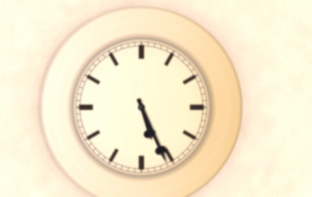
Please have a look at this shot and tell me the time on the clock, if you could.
5:26
